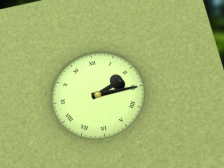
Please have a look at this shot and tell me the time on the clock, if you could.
2:15
